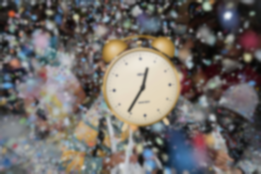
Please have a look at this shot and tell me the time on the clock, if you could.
12:36
